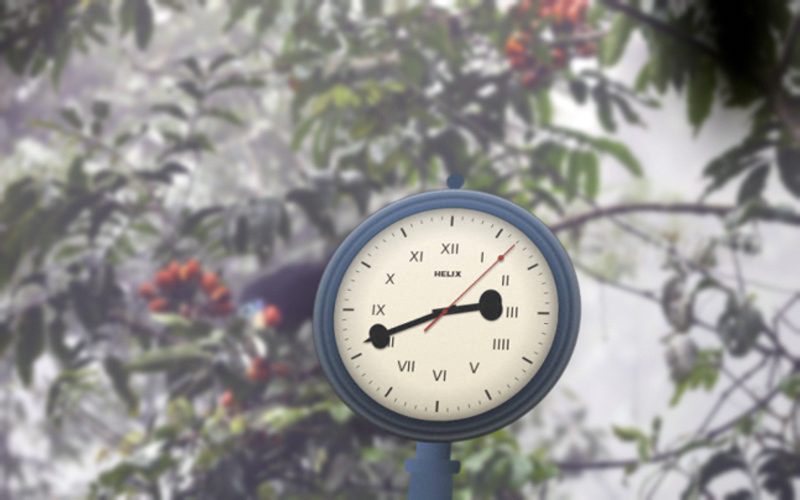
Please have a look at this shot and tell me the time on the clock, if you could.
2:41:07
